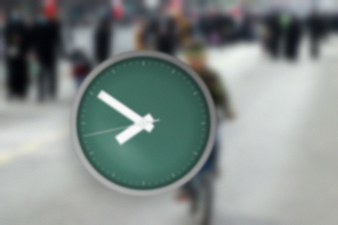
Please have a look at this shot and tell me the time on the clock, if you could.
7:50:43
